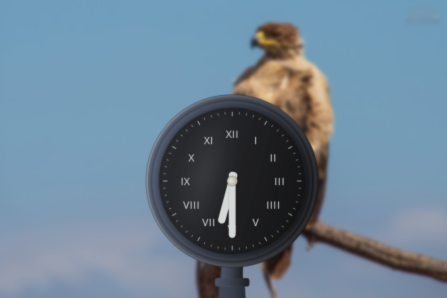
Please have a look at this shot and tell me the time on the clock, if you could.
6:30
